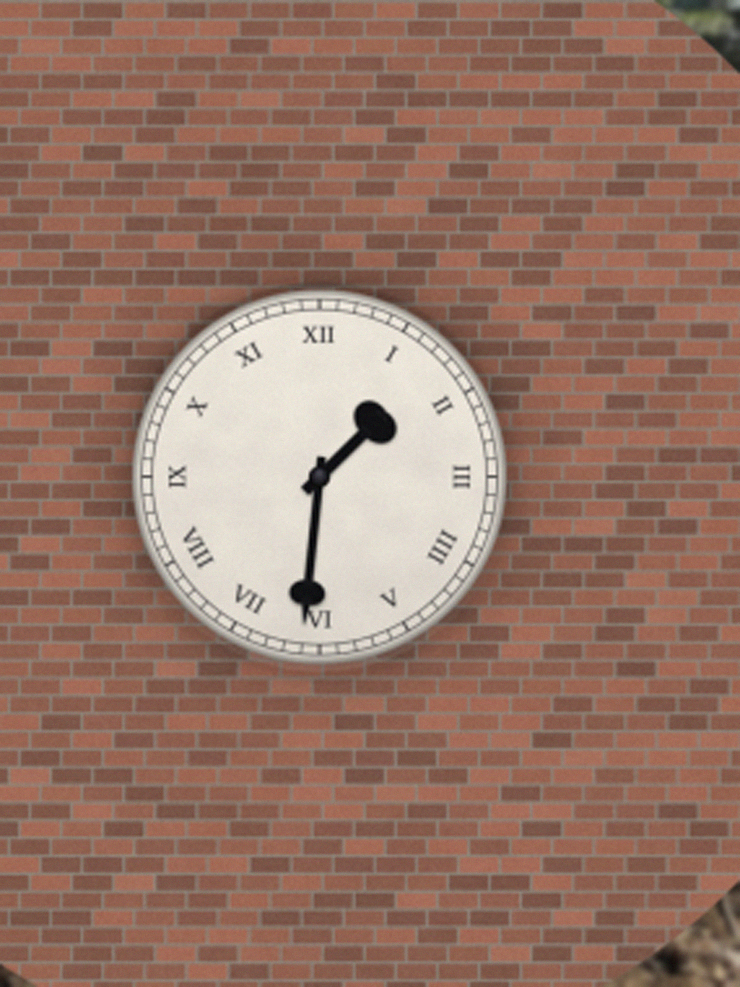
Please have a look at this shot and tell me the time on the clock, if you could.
1:31
